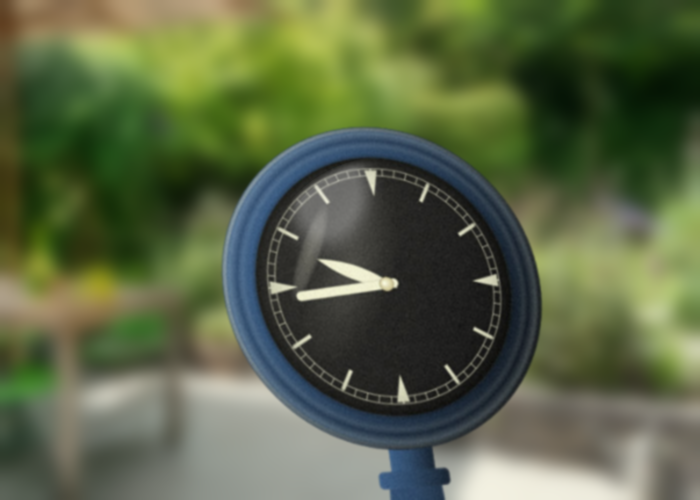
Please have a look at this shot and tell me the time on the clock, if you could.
9:44
